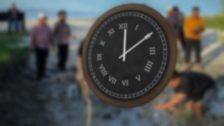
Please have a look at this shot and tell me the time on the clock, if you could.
12:10
